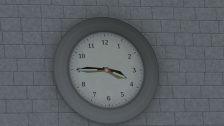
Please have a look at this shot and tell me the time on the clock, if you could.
3:45
